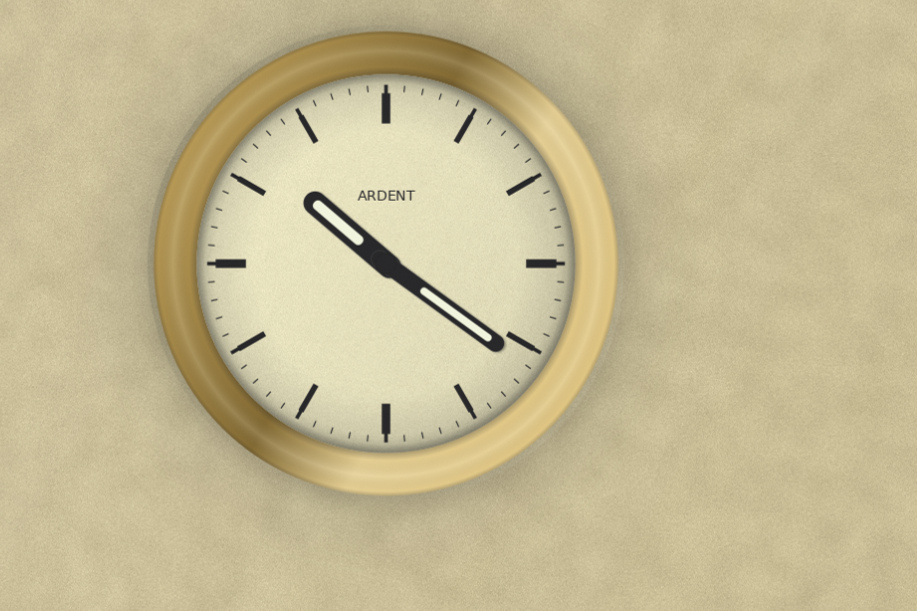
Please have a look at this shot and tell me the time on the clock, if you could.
10:21
